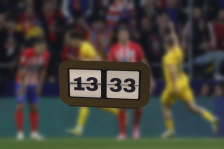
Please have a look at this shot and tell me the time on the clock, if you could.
13:33
